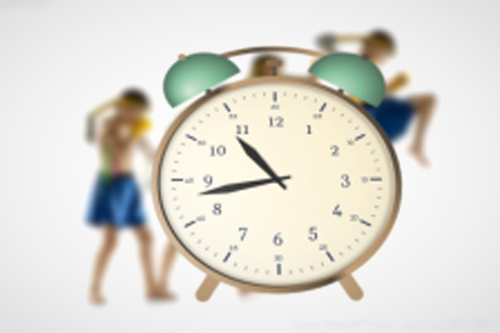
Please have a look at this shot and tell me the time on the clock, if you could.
10:43
